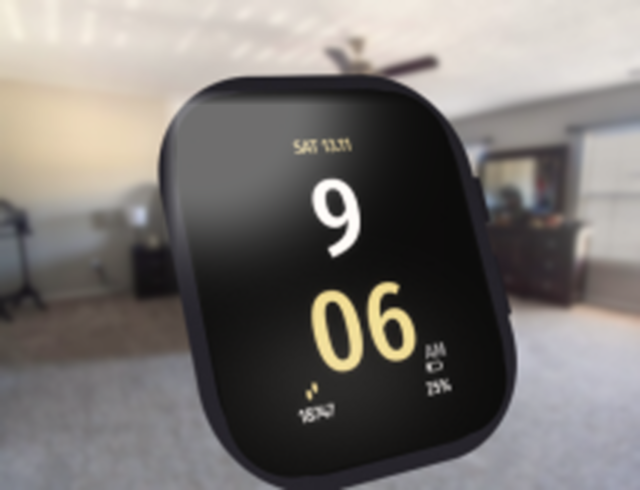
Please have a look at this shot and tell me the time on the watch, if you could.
9:06
